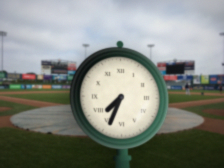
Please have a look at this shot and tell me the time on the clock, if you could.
7:34
